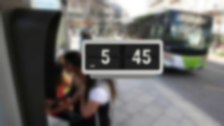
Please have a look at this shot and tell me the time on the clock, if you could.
5:45
